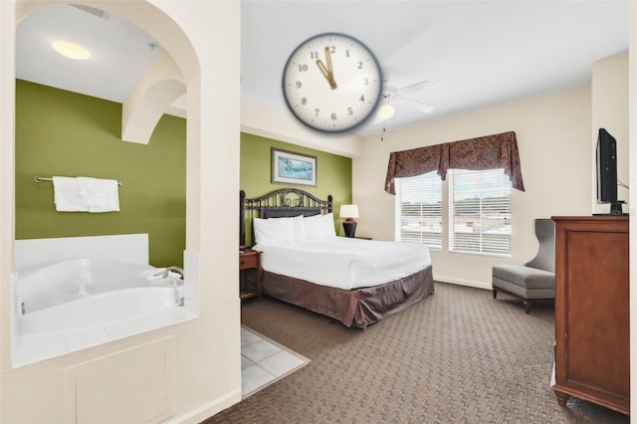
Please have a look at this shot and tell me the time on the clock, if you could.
10:59
